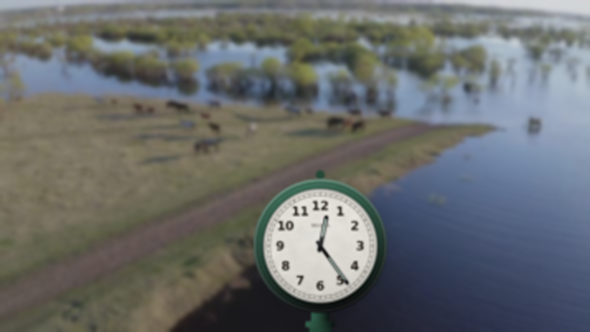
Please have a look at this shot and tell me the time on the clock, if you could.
12:24
